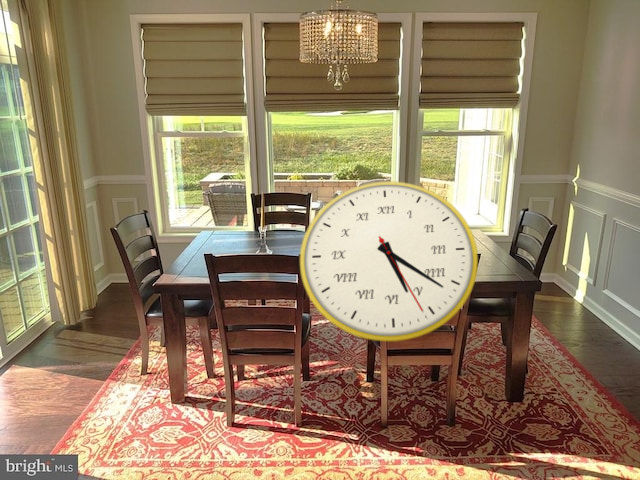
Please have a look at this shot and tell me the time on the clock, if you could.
5:21:26
